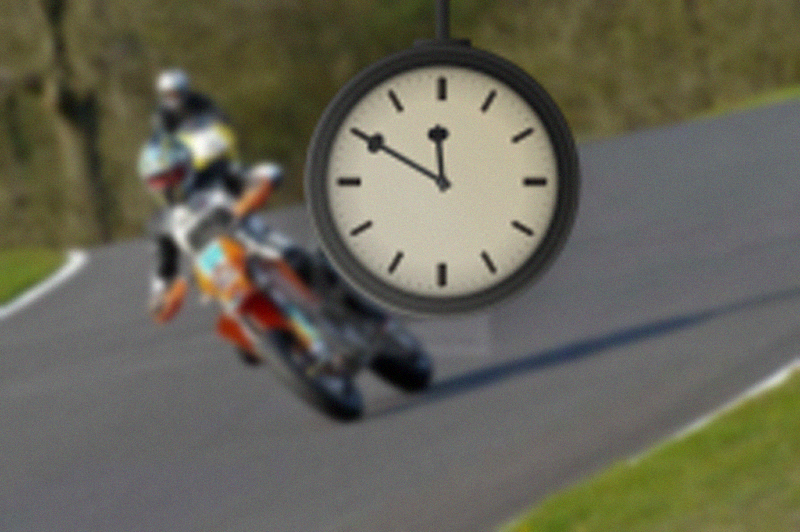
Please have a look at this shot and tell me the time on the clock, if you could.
11:50
